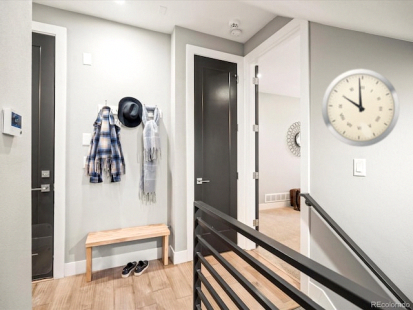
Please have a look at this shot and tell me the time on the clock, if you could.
9:59
